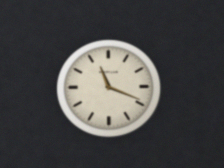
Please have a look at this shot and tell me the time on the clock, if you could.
11:19
